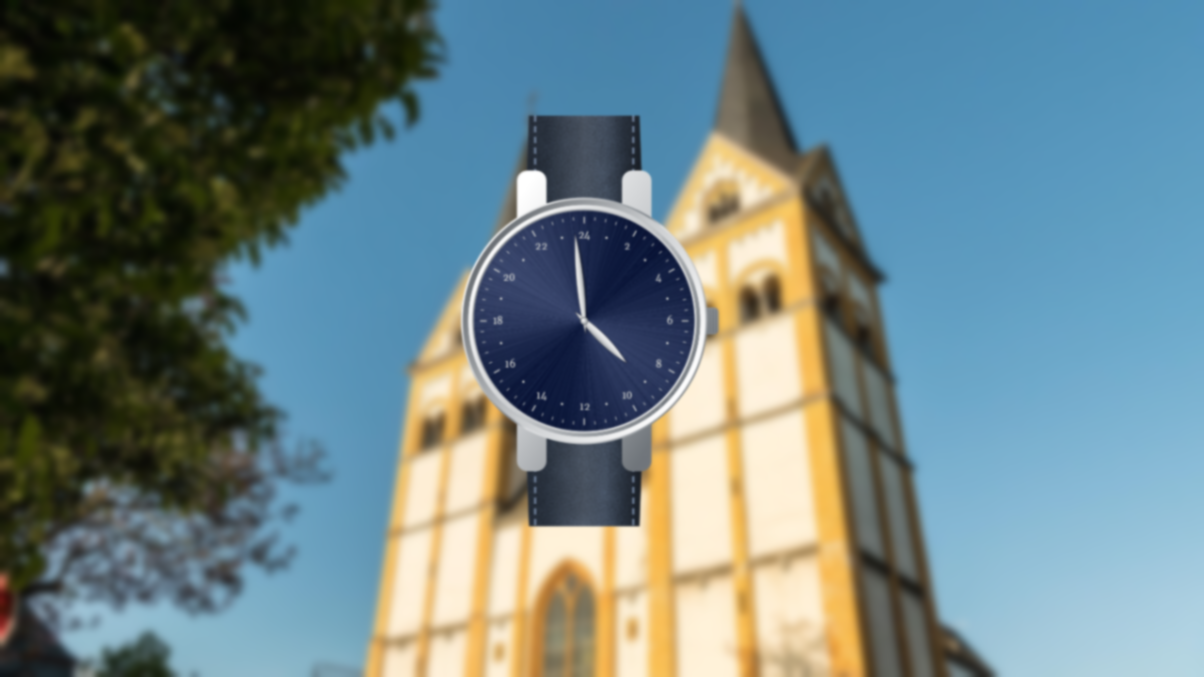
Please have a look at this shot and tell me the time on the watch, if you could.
8:59
